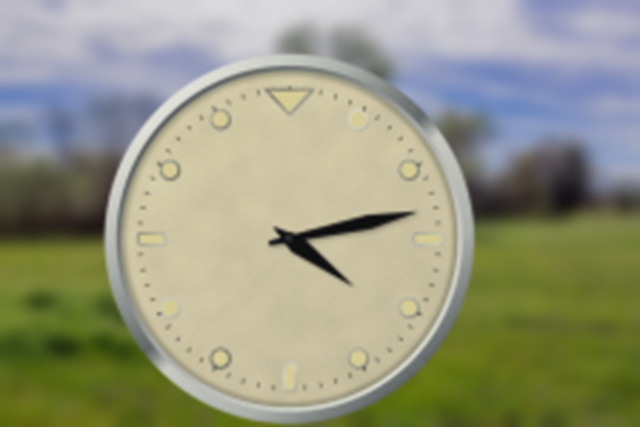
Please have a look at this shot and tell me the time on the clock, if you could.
4:13
